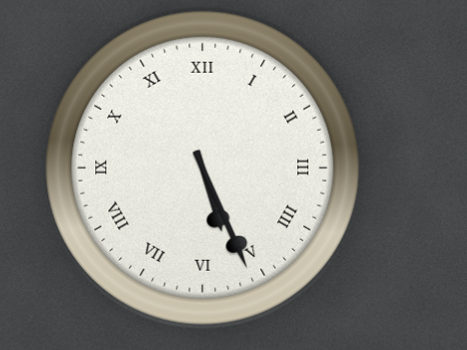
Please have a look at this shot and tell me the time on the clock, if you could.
5:26
